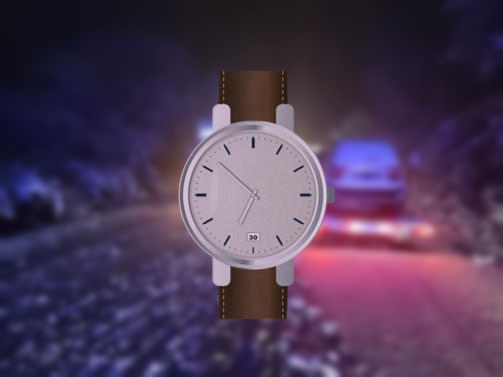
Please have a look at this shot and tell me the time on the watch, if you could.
6:52
